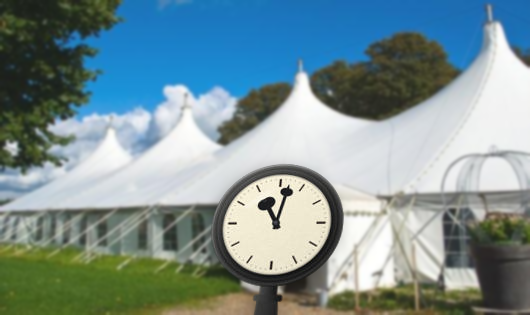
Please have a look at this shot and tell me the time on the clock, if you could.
11:02
